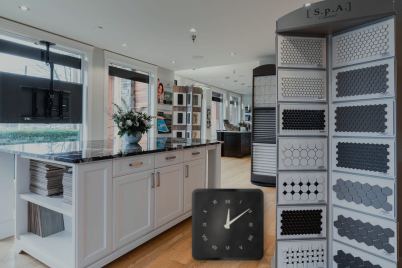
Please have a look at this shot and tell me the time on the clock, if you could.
12:09
